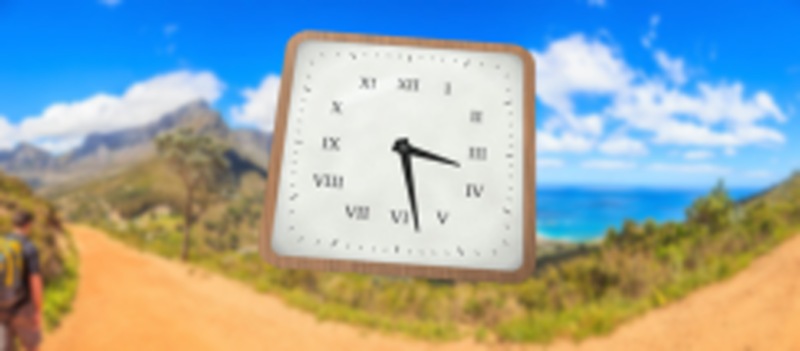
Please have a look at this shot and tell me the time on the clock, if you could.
3:28
